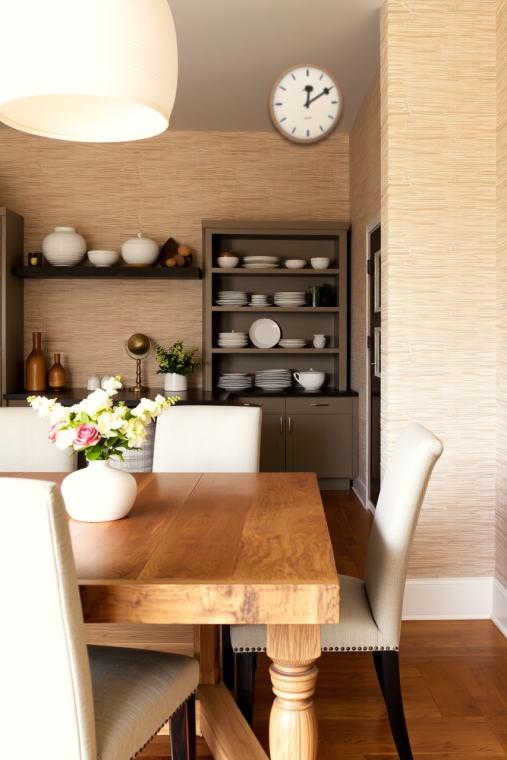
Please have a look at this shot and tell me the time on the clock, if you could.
12:10
